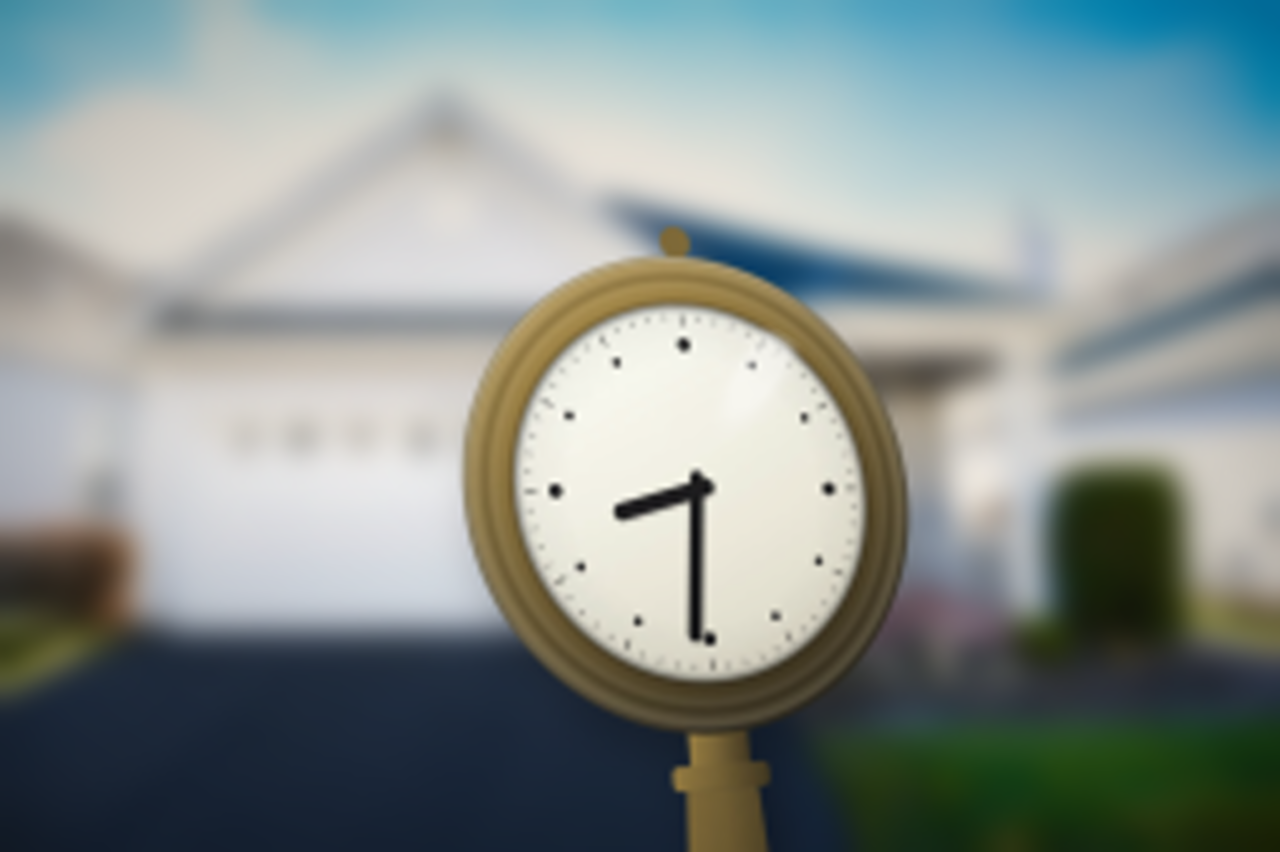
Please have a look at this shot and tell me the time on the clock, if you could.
8:31
